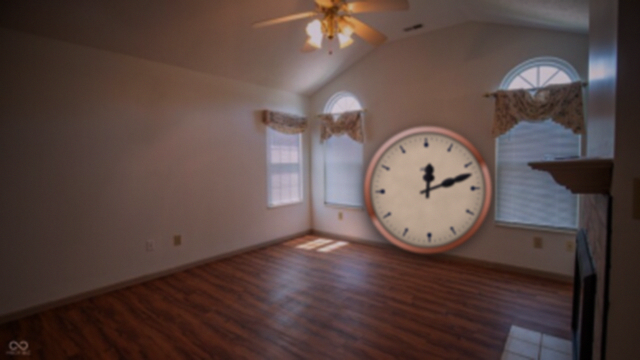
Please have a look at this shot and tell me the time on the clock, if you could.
12:12
